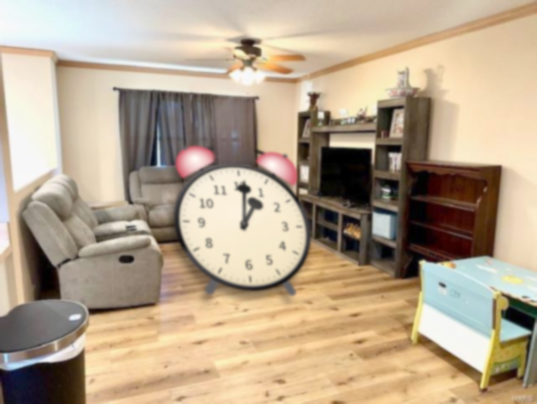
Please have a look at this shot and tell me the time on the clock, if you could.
1:01
